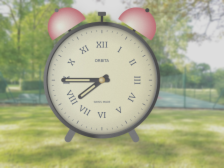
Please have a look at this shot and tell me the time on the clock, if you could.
7:45
